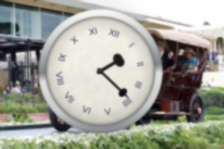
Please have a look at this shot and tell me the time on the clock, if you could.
1:19
